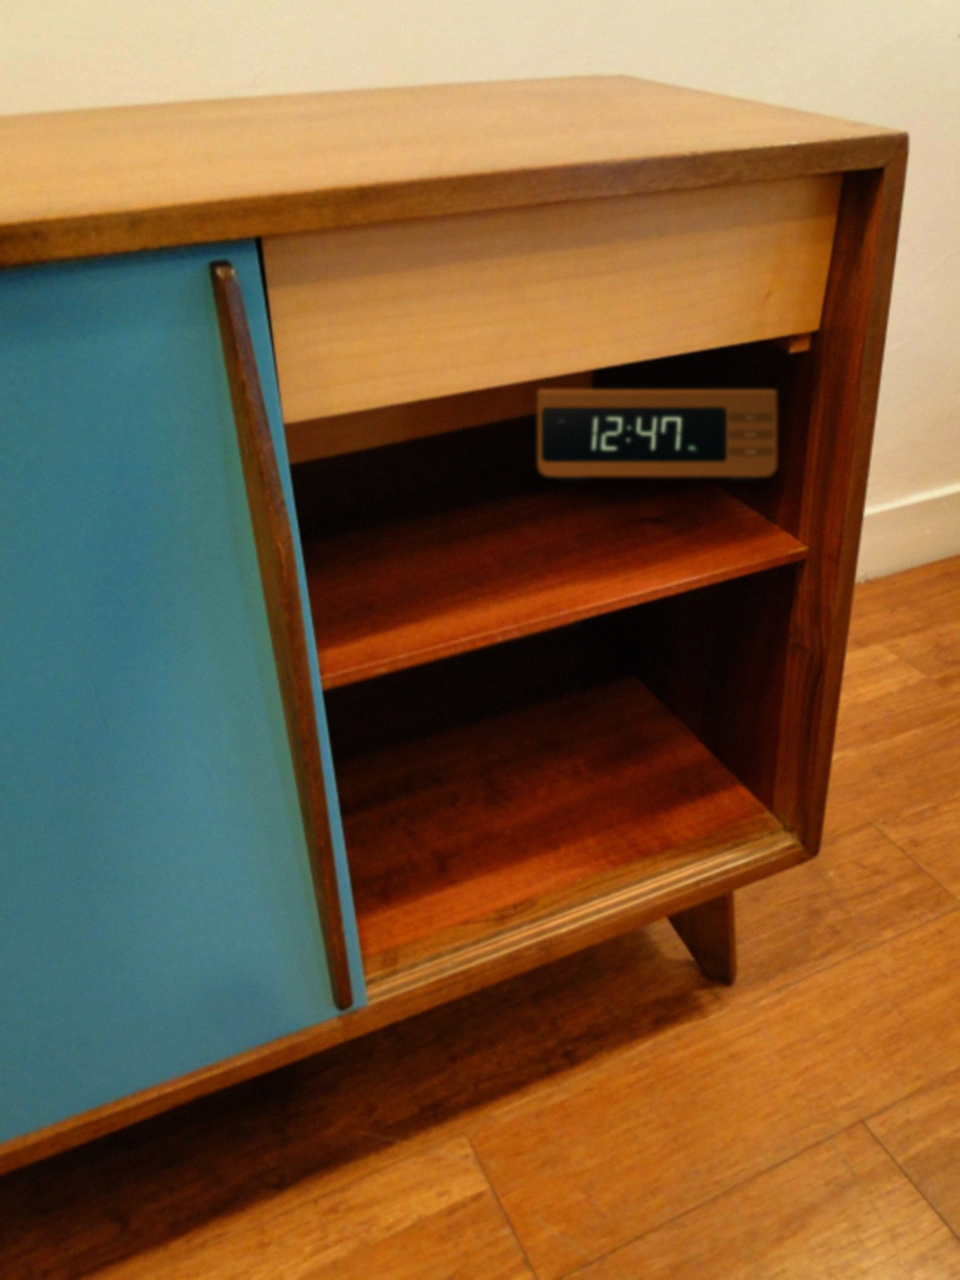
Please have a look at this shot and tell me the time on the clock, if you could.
12:47
